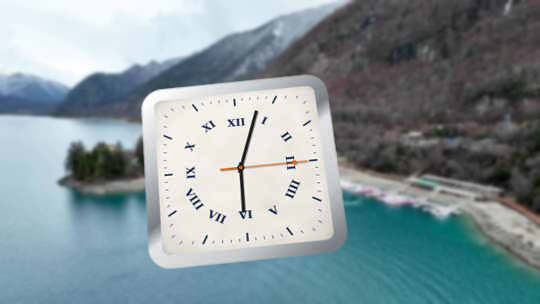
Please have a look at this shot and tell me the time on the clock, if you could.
6:03:15
